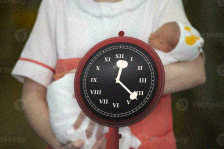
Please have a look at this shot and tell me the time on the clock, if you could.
12:22
